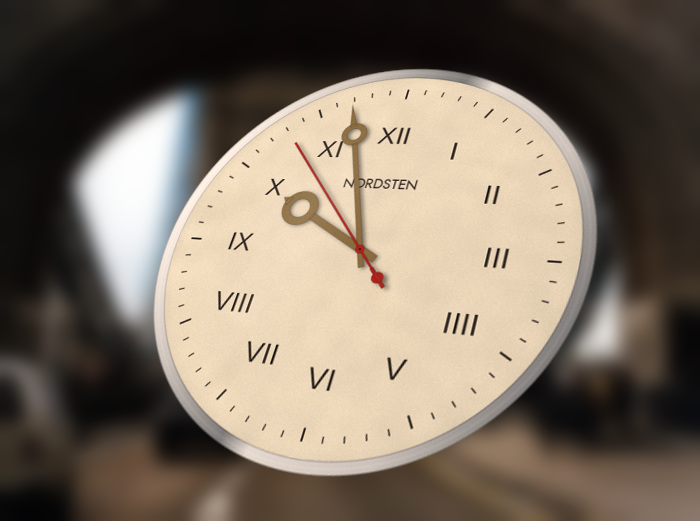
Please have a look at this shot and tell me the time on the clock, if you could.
9:56:53
